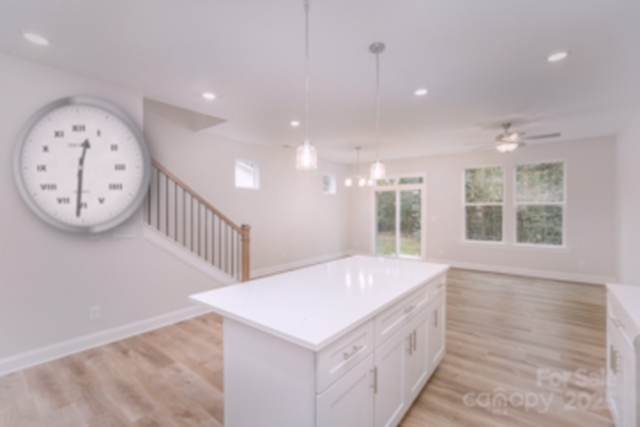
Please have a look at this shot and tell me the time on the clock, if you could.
12:31
